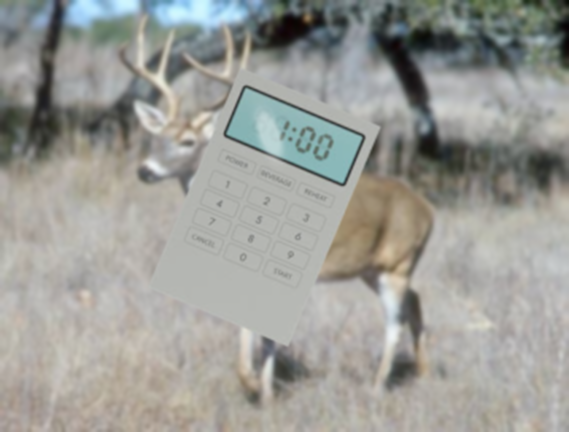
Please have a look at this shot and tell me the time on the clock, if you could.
1:00
